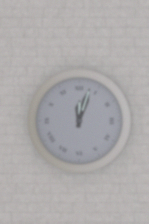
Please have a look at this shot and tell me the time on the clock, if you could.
12:03
